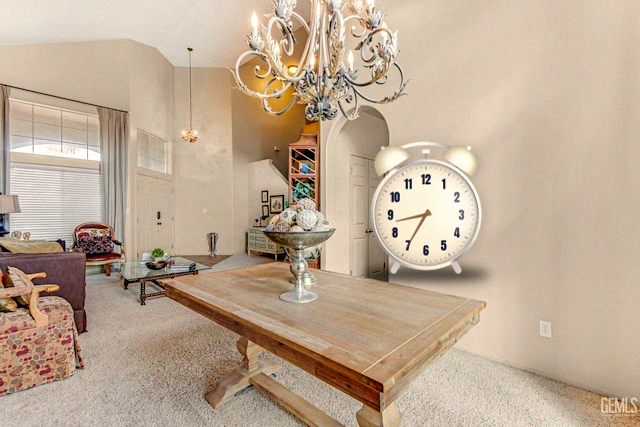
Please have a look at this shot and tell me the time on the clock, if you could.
8:35
